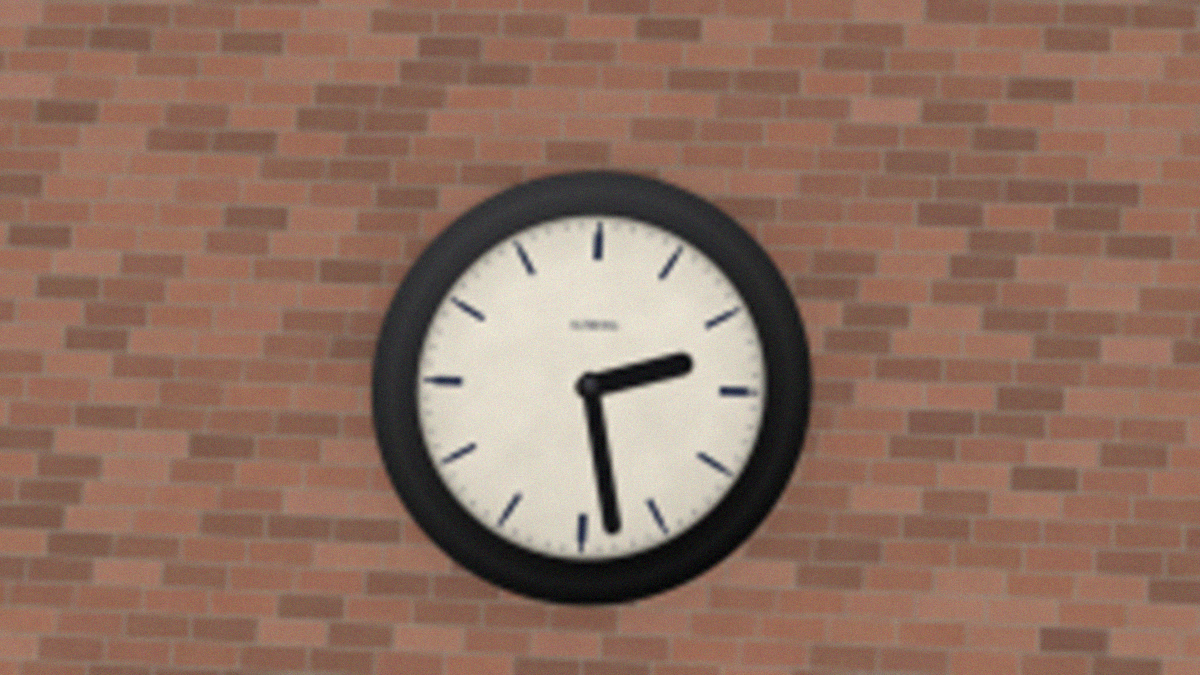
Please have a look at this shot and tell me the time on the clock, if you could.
2:28
